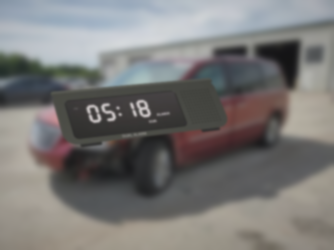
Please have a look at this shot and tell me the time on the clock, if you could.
5:18
